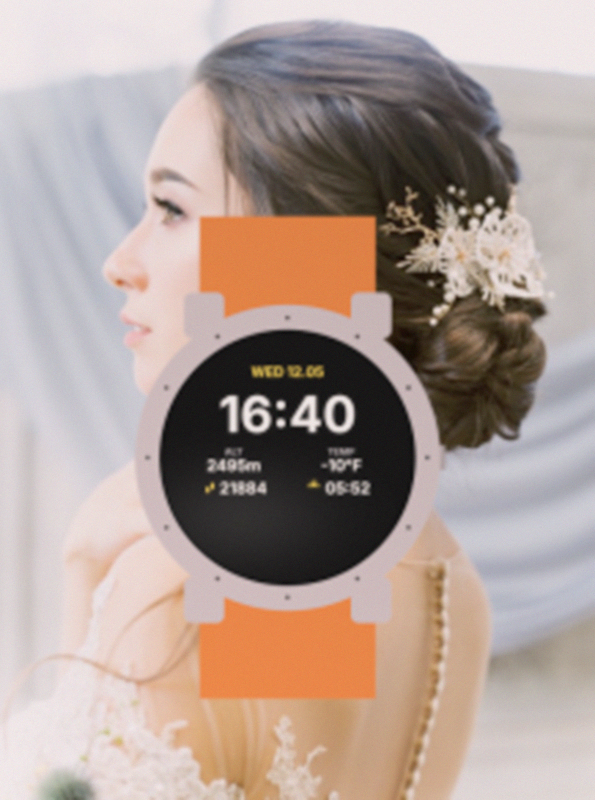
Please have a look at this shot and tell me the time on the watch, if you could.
16:40
